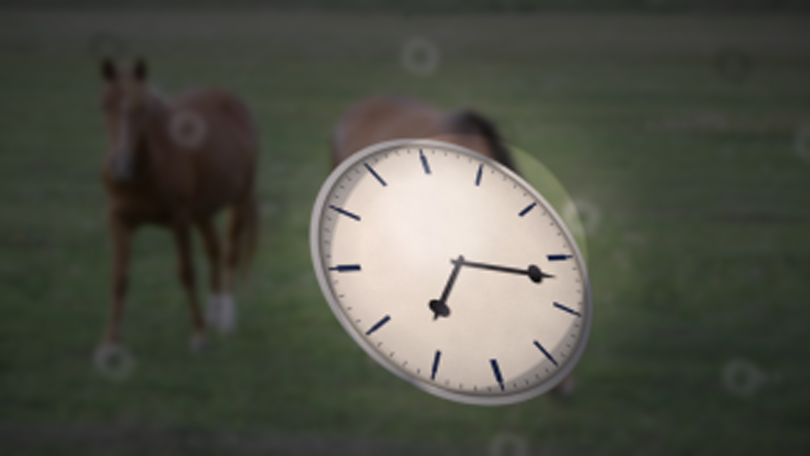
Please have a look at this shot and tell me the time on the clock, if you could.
7:17
